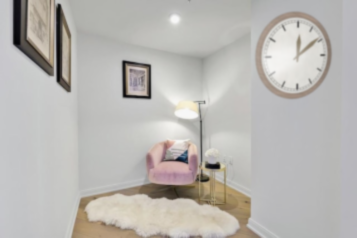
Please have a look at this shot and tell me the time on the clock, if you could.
12:09
